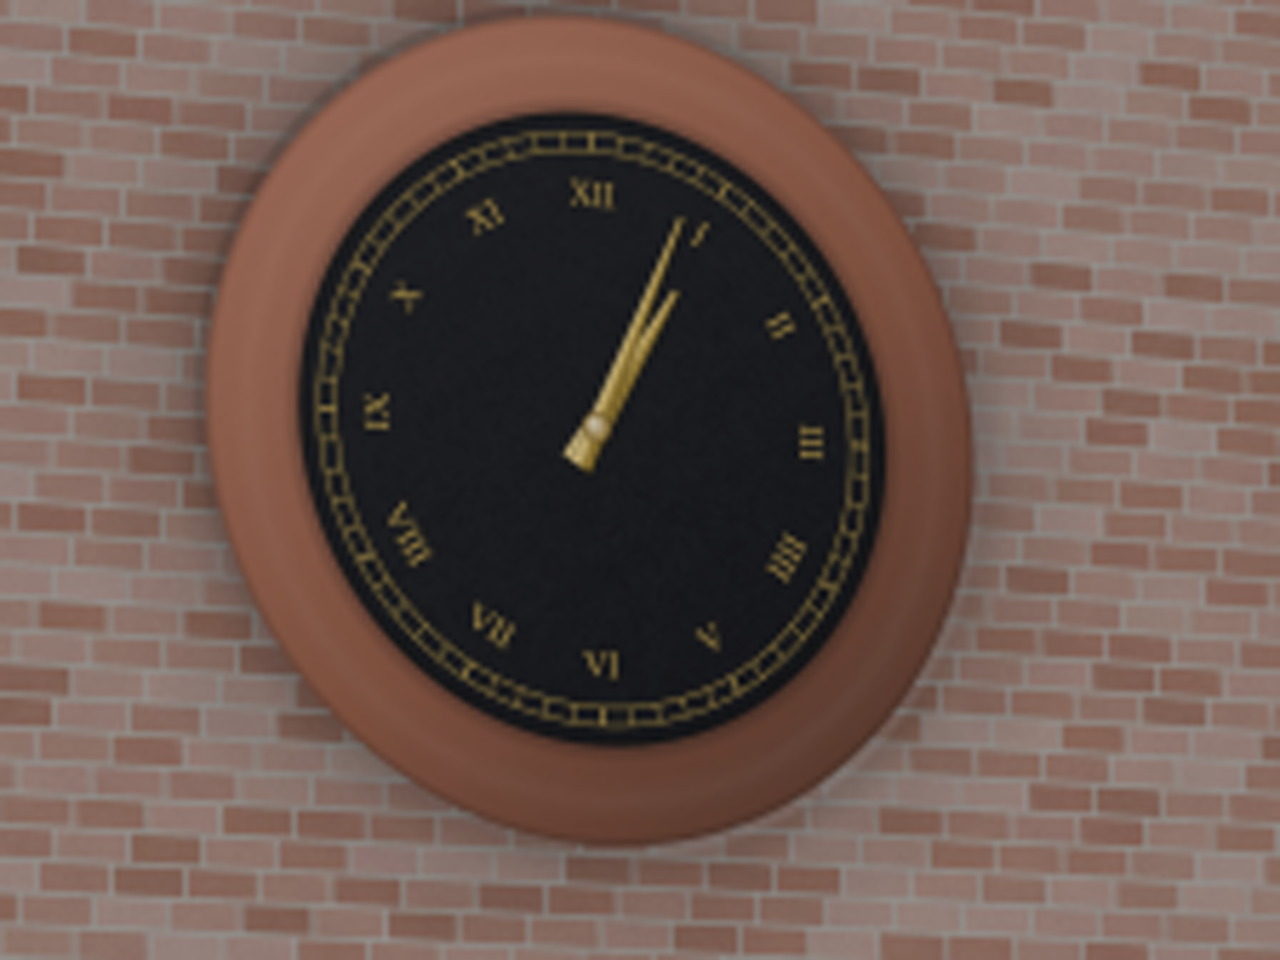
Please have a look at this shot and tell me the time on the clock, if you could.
1:04
